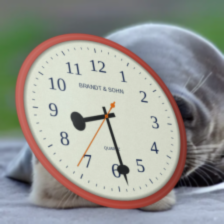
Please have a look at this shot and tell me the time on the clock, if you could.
8:28:36
